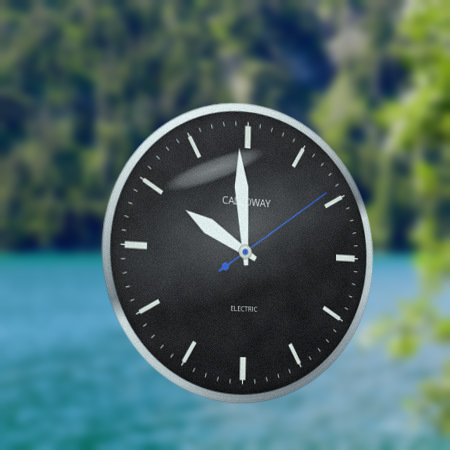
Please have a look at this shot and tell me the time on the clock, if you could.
9:59:09
